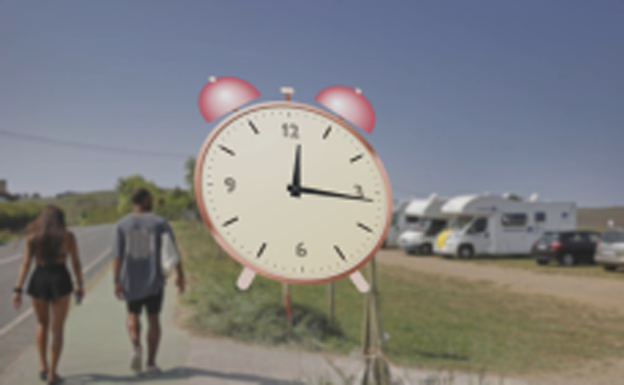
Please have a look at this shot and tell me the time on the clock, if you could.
12:16
